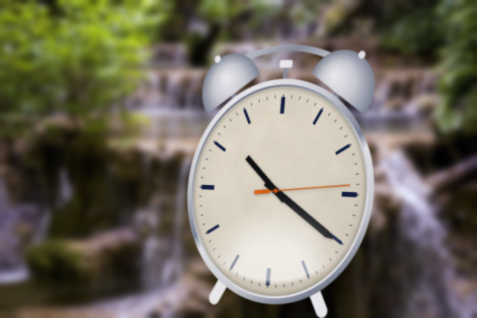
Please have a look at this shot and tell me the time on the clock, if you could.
10:20:14
